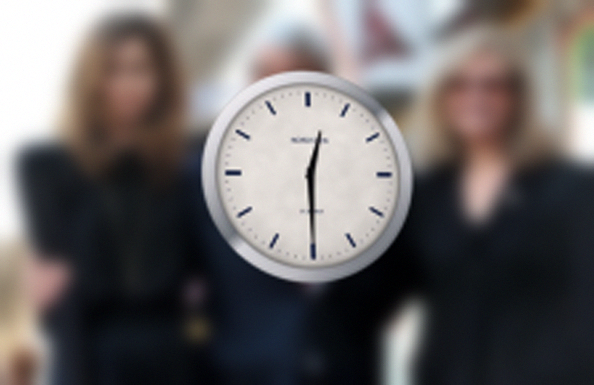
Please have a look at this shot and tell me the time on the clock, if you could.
12:30
